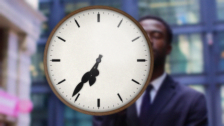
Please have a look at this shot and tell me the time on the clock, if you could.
6:36
